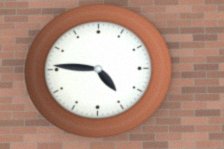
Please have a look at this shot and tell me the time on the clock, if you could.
4:46
